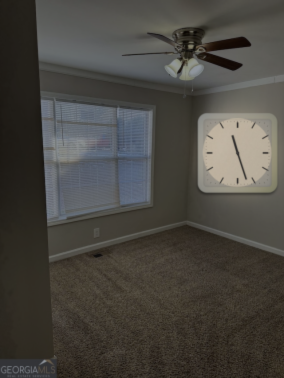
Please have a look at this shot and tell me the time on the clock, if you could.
11:27
